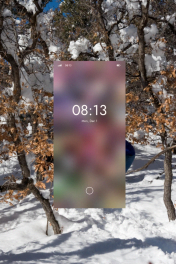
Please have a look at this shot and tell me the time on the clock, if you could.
8:13
